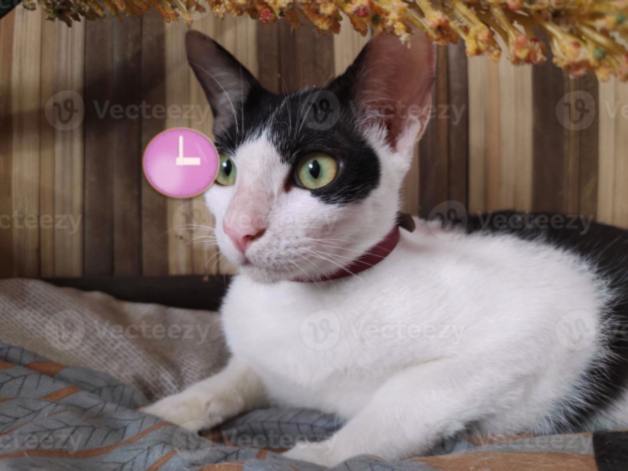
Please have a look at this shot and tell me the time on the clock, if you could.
3:00
